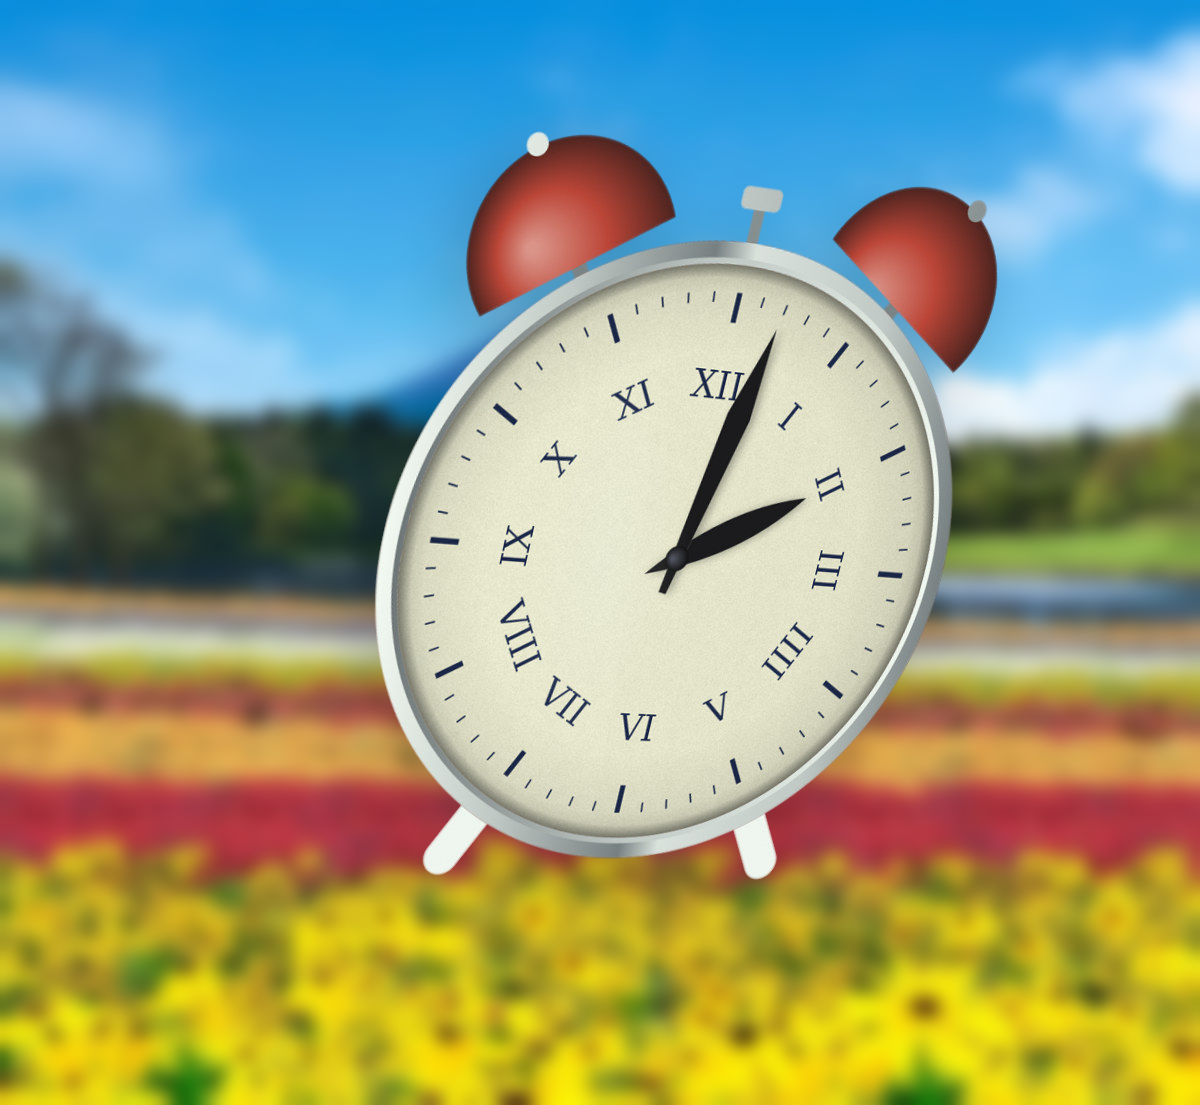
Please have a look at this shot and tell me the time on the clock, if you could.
2:02
